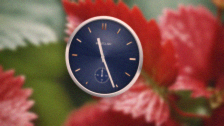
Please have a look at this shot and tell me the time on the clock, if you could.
11:26
